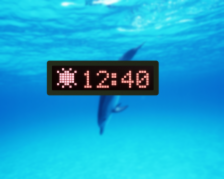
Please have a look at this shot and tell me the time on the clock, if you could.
12:40
